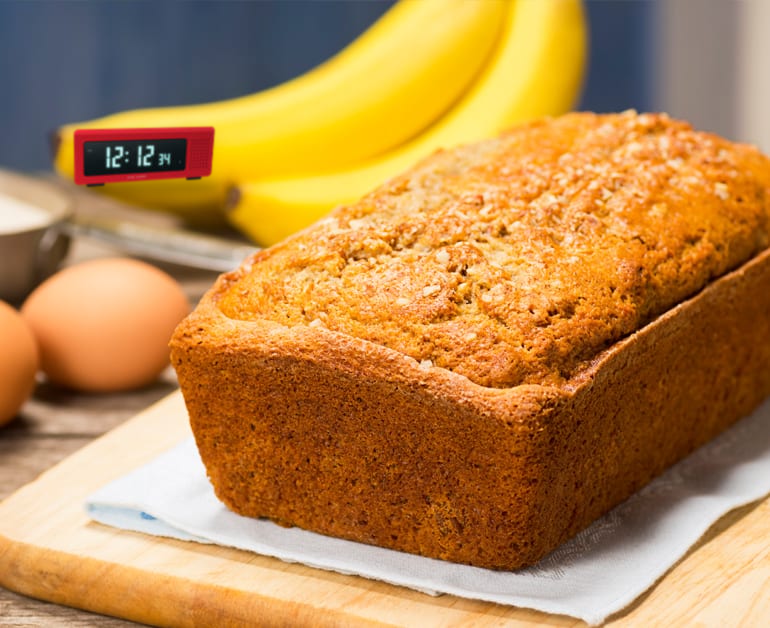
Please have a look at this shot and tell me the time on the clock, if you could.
12:12:34
